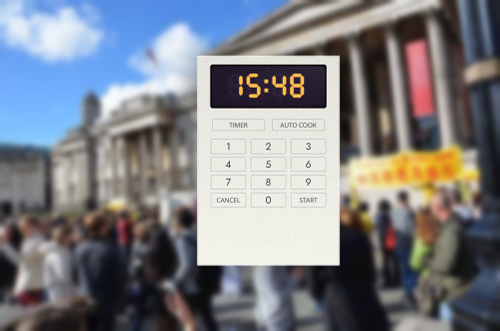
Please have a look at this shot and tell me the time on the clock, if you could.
15:48
